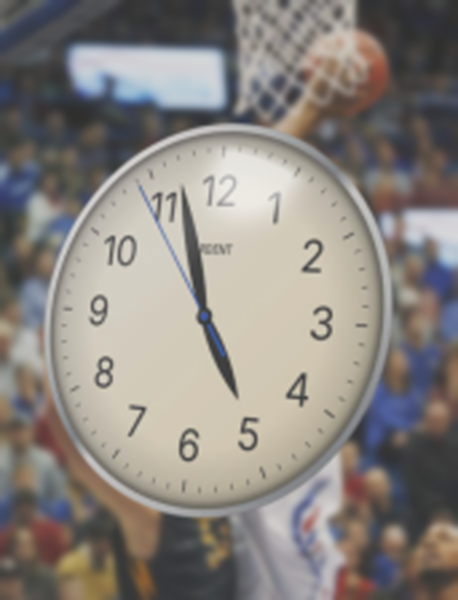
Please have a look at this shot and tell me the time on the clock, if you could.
4:56:54
